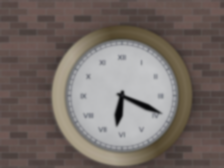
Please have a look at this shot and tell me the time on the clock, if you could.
6:19
